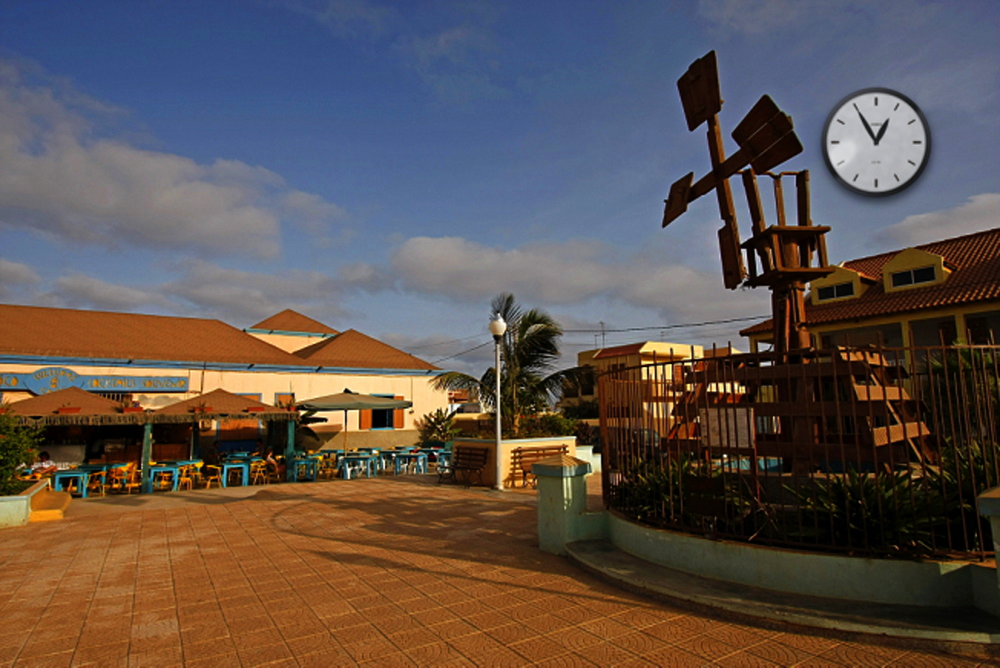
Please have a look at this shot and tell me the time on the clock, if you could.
12:55
